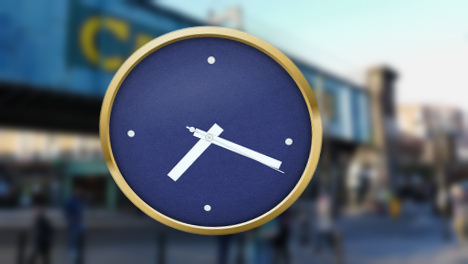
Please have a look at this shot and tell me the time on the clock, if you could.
7:18:19
